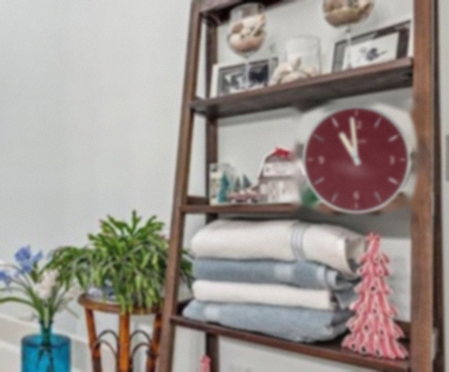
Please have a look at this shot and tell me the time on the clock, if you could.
10:59
